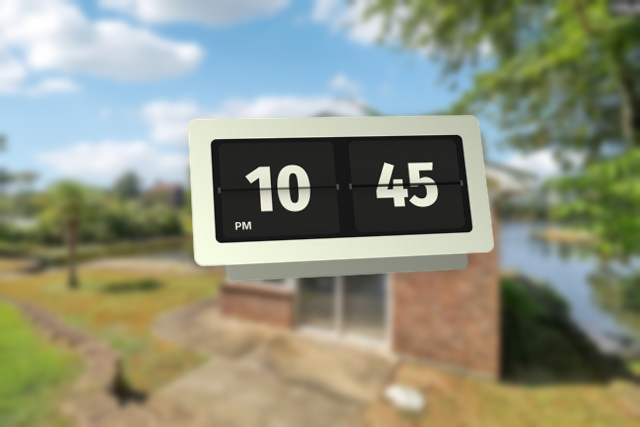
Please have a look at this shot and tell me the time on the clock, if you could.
10:45
